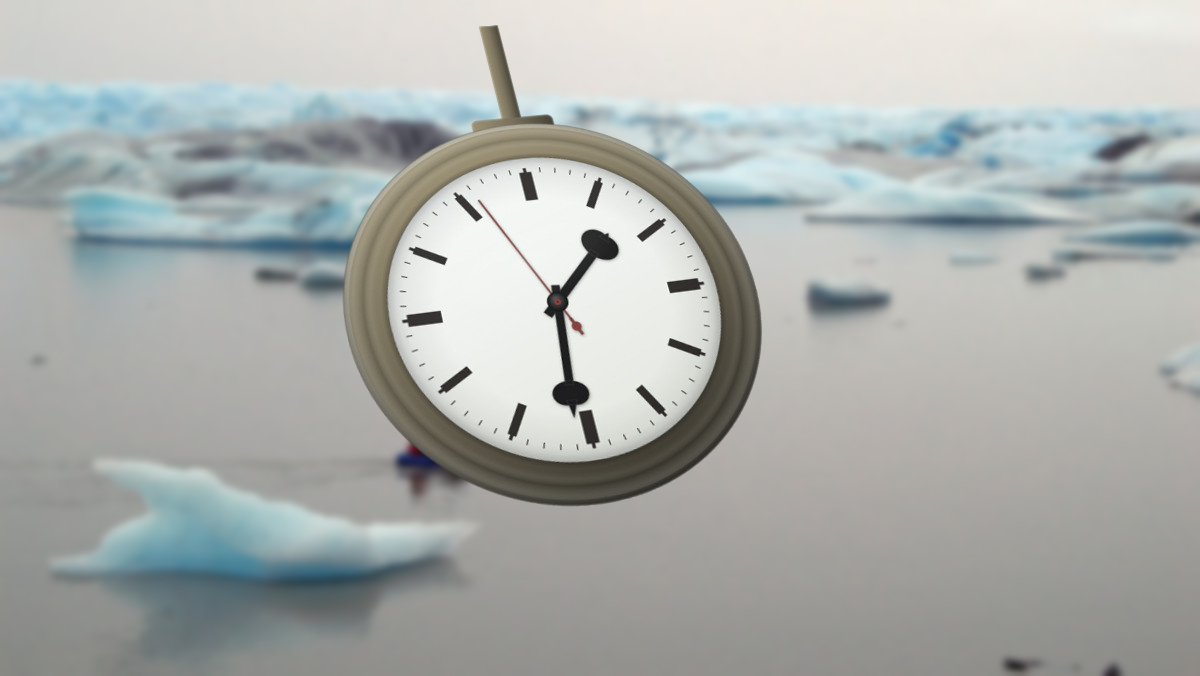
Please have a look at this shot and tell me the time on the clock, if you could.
1:30:56
